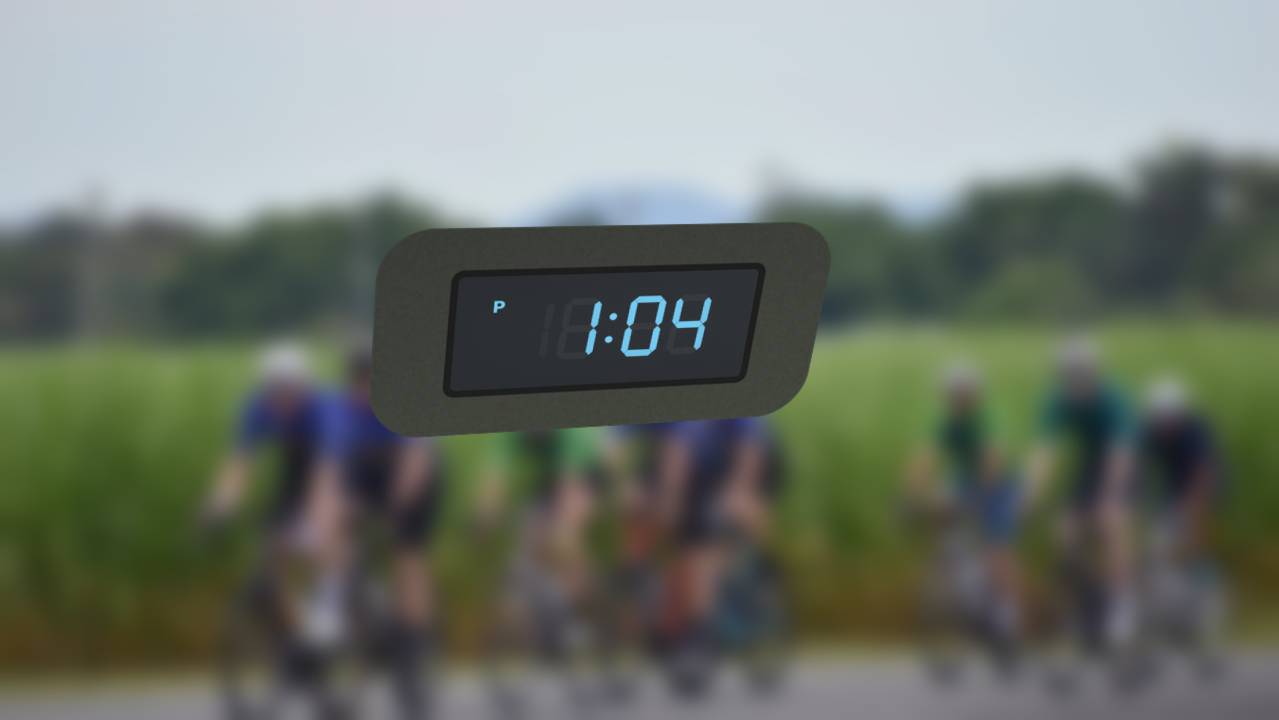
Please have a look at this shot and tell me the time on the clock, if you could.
1:04
